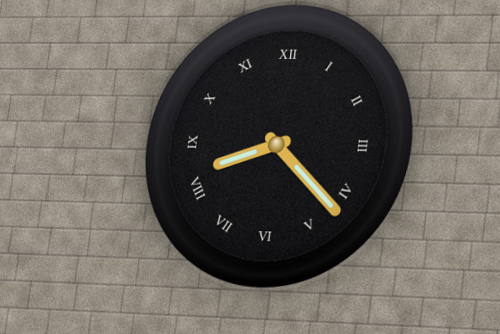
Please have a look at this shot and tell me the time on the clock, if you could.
8:22
